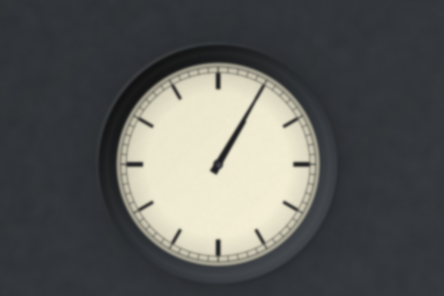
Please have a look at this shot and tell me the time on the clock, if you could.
1:05
